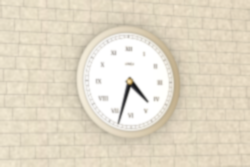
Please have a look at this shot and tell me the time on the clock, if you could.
4:33
